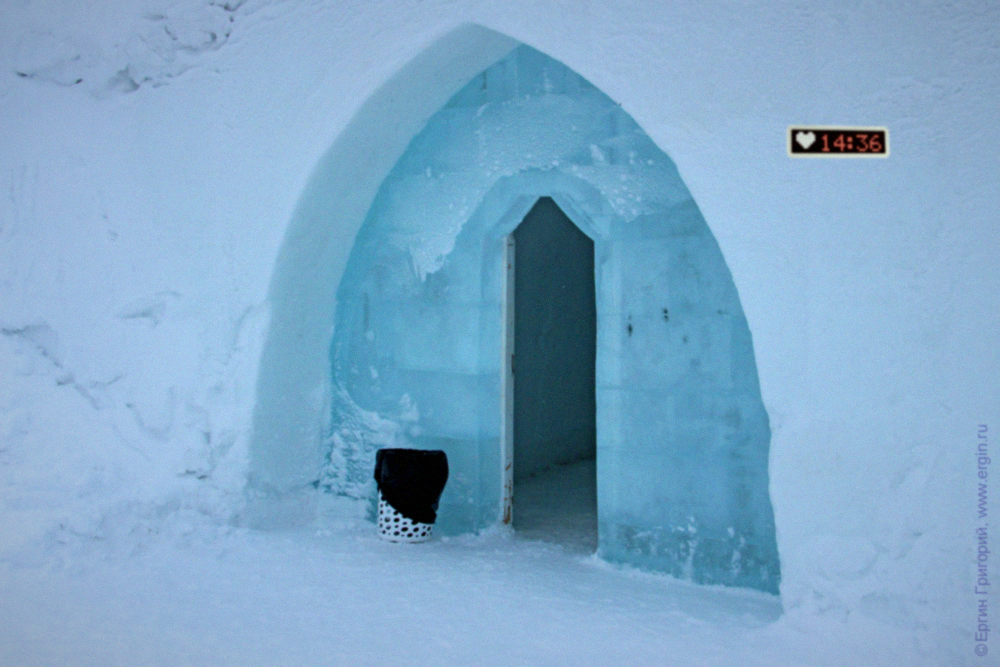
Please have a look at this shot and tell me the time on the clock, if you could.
14:36
